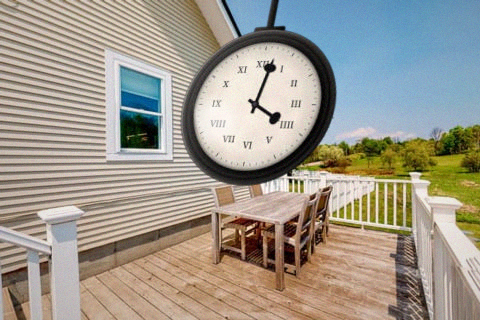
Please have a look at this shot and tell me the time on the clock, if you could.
4:02
